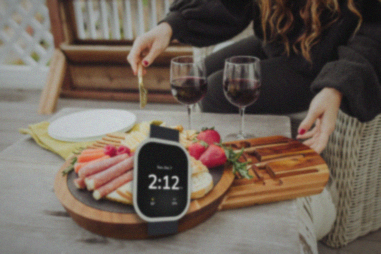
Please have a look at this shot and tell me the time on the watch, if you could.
2:12
